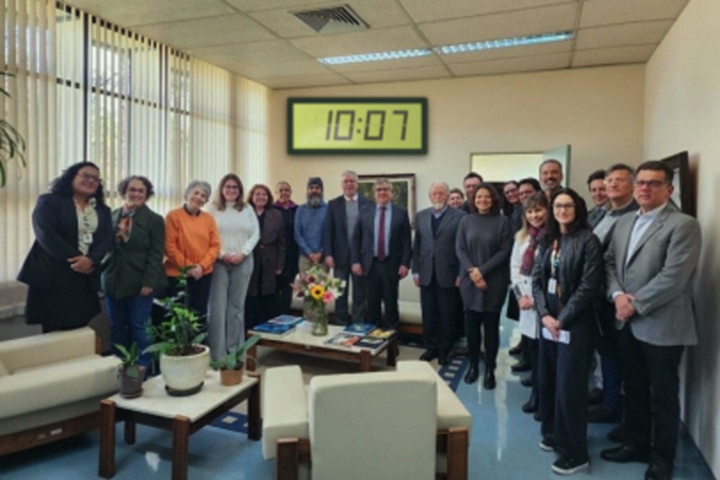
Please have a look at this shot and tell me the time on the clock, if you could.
10:07
